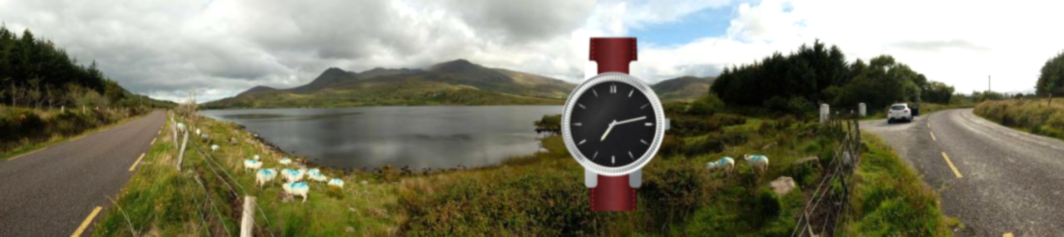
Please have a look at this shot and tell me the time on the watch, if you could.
7:13
